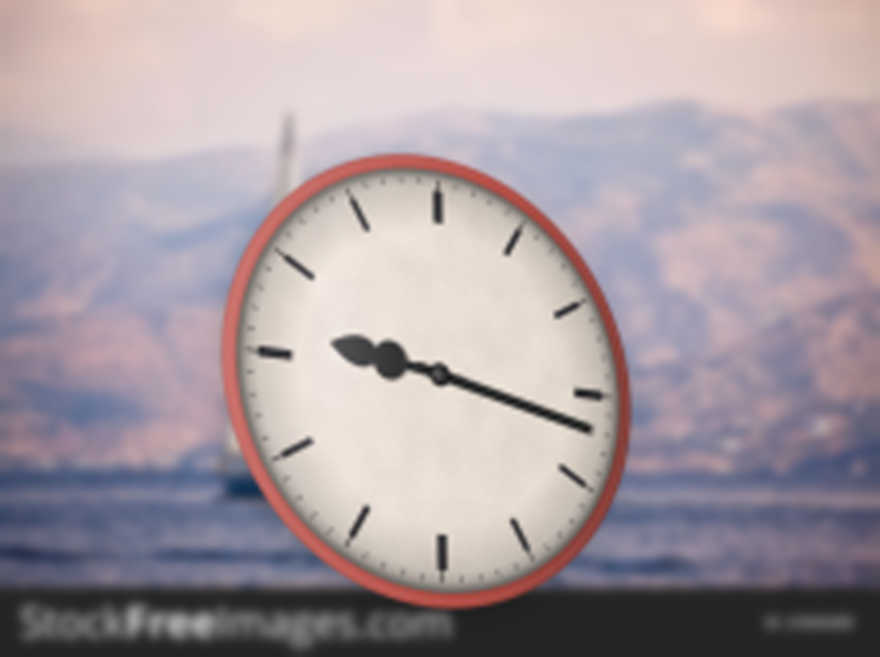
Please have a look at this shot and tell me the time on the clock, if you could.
9:17
